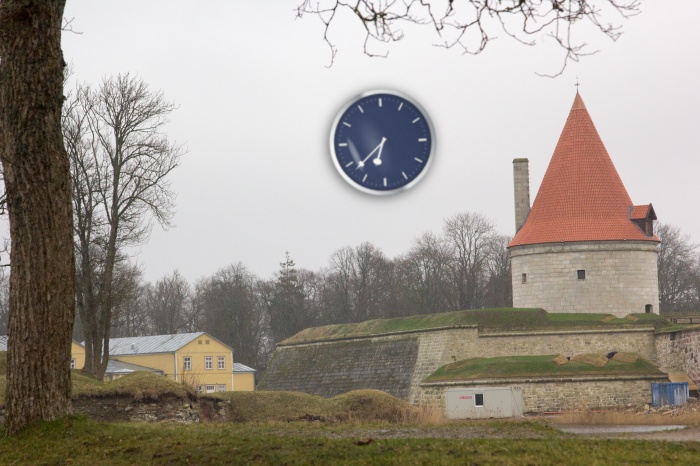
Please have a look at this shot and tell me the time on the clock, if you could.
6:38
